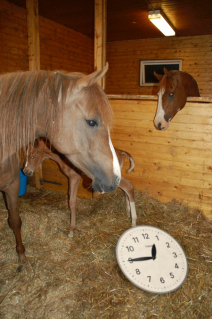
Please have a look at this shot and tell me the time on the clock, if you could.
12:45
